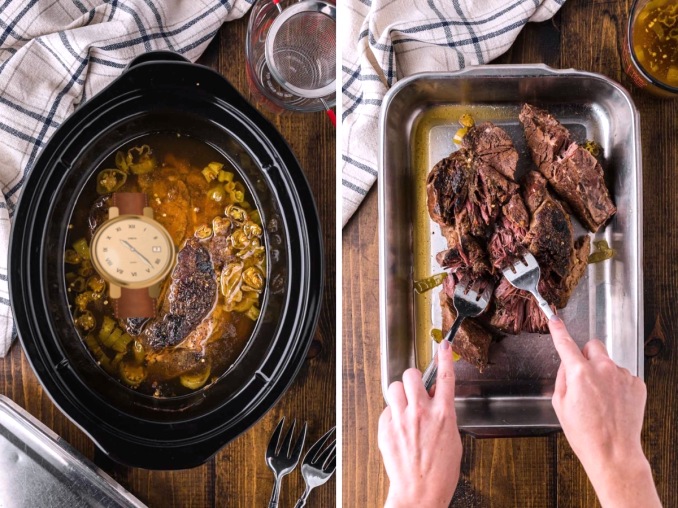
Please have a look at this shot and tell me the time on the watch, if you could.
10:23
